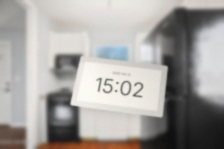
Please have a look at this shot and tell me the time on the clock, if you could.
15:02
